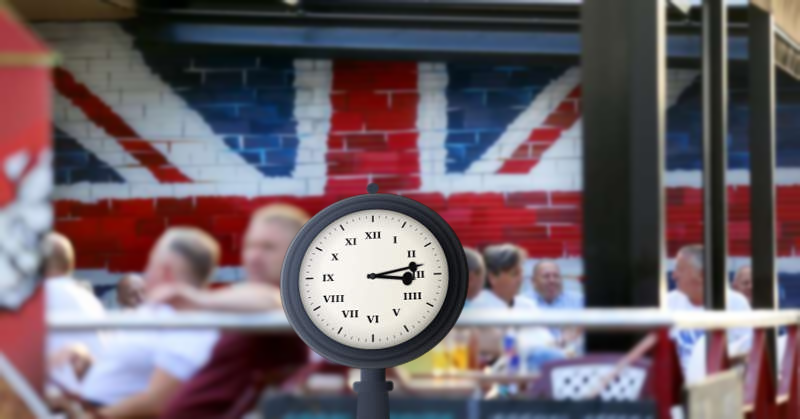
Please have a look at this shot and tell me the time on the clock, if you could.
3:13
